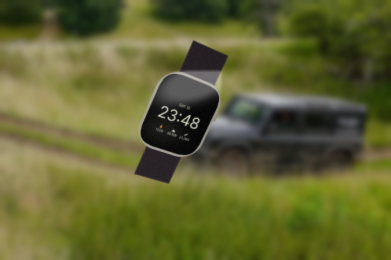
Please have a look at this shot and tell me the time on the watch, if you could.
23:48
